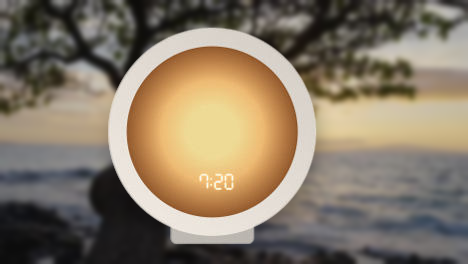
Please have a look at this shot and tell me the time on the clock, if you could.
7:20
